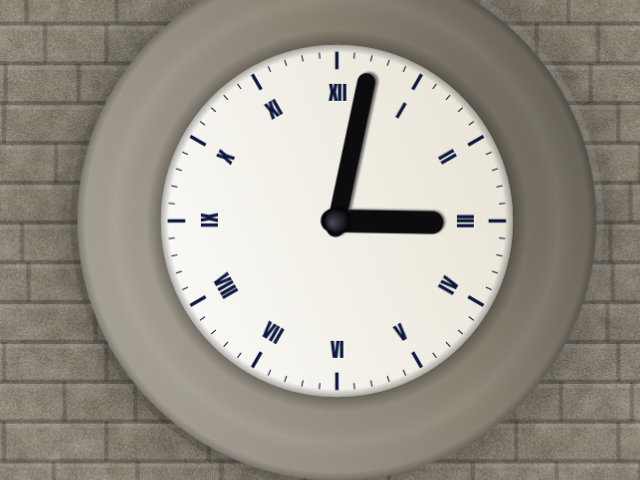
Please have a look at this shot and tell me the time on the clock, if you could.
3:02
